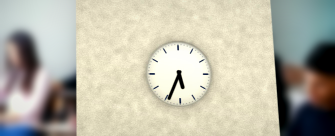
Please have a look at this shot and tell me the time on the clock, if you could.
5:34
